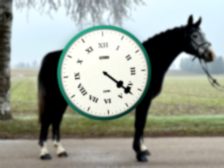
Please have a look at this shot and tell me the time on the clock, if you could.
4:22
